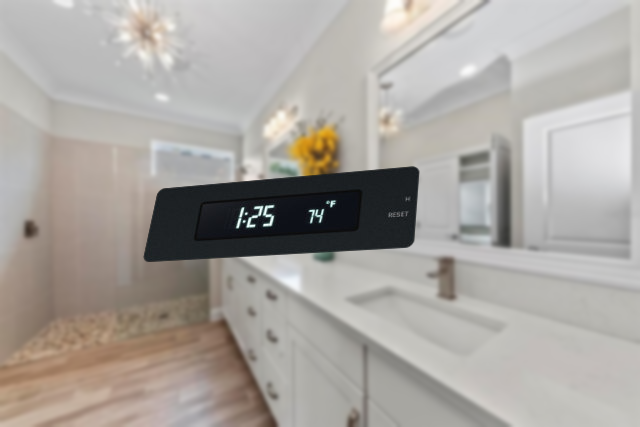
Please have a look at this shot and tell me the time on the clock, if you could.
1:25
